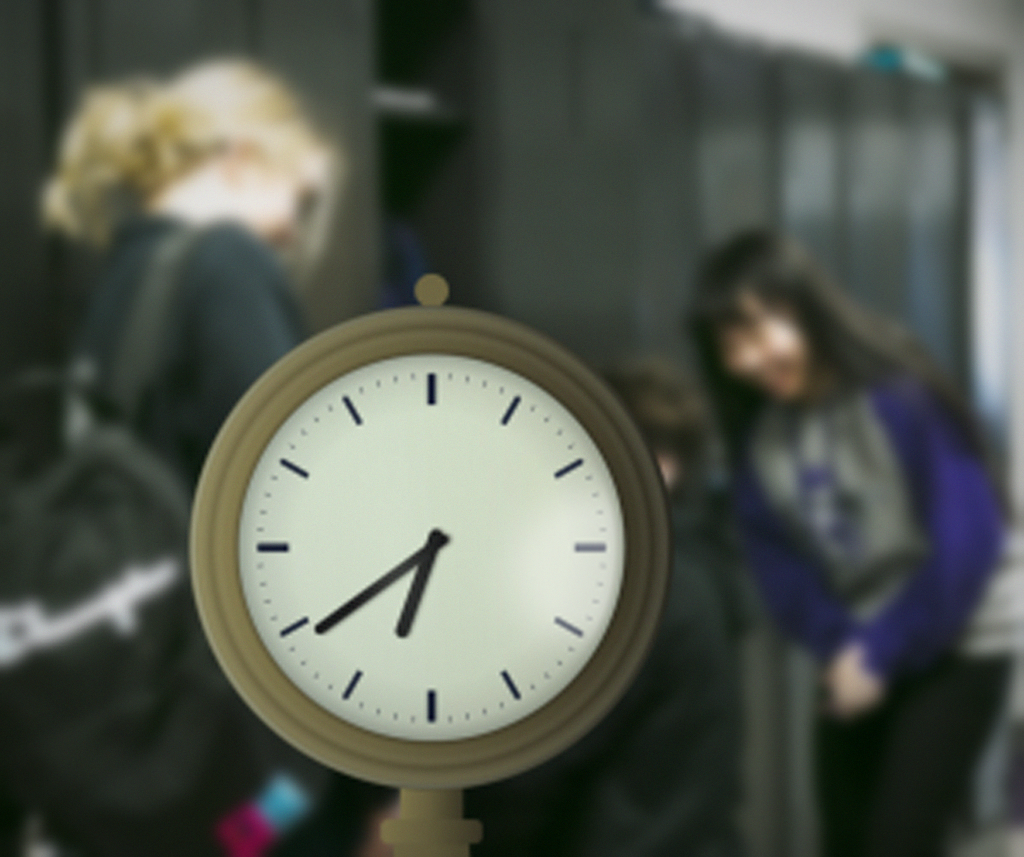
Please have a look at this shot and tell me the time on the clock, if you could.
6:39
